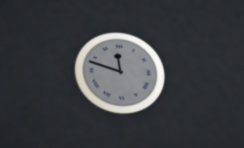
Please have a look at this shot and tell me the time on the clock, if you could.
11:48
